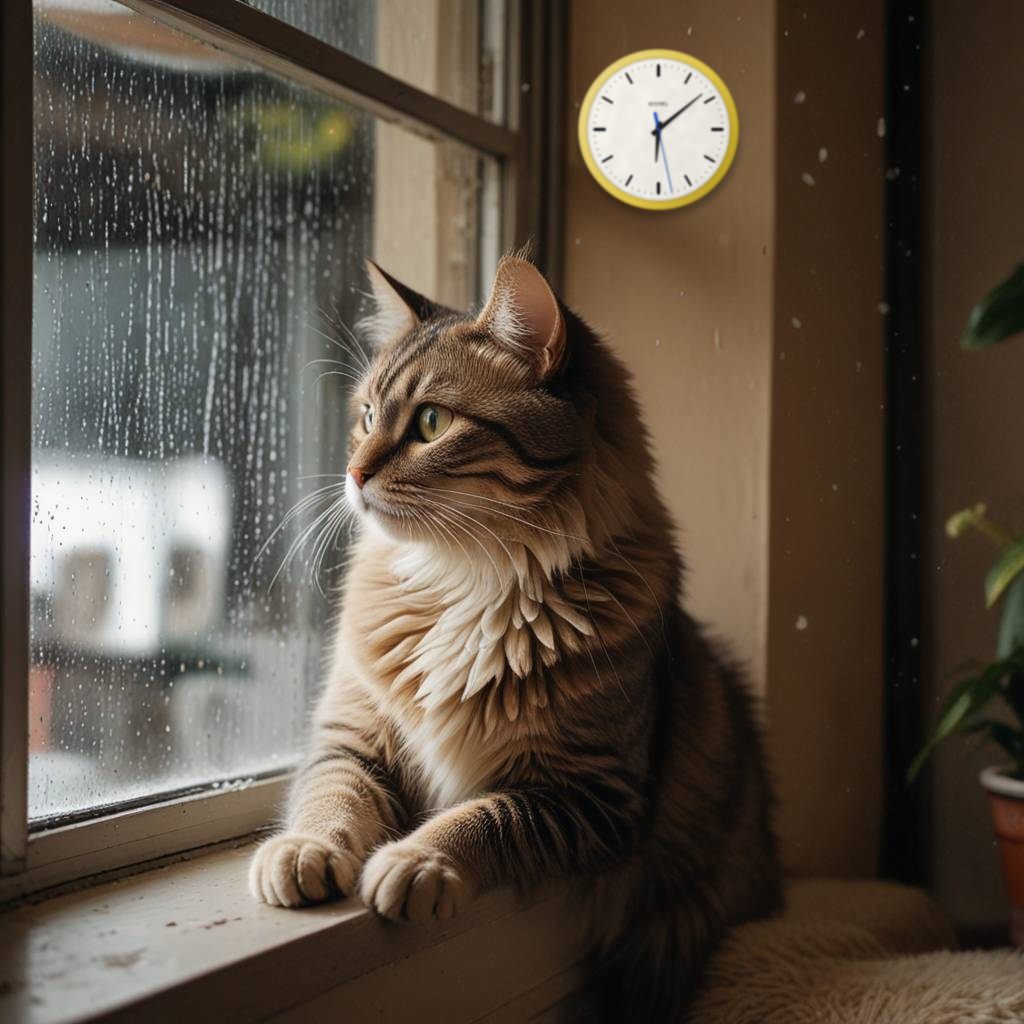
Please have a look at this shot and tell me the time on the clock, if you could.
6:08:28
